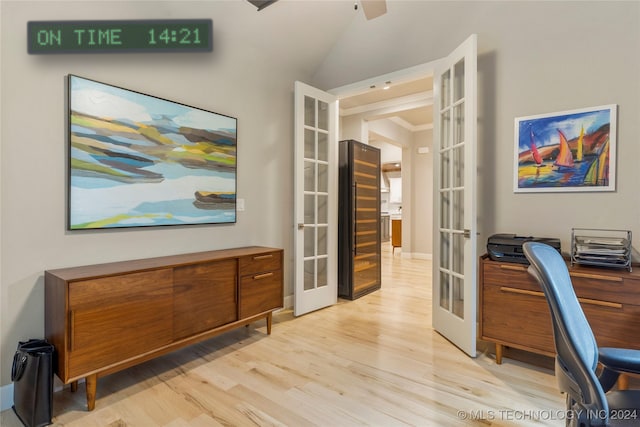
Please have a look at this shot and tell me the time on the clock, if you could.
14:21
